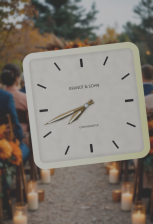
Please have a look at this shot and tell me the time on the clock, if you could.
7:42
